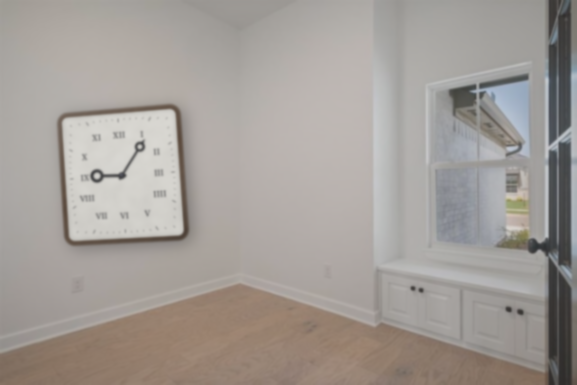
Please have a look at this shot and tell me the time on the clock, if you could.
9:06
